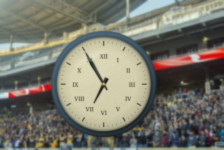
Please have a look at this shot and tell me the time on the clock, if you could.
6:55
